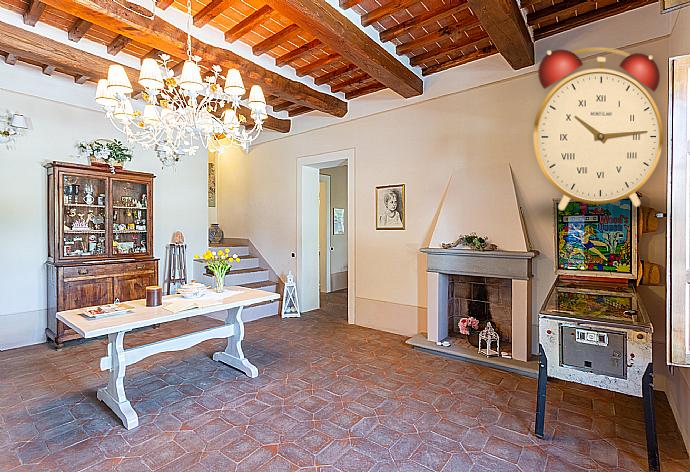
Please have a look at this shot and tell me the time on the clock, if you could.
10:14
